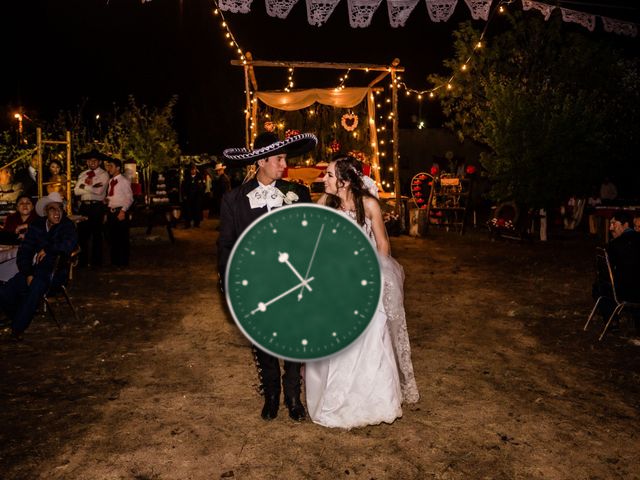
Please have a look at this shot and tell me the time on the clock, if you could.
10:40:03
